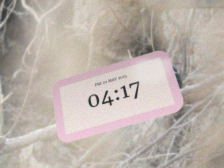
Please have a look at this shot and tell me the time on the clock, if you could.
4:17
